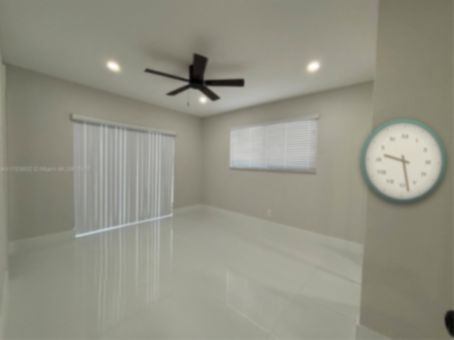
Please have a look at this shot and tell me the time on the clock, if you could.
9:28
